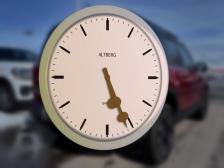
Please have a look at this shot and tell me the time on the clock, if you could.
5:26
